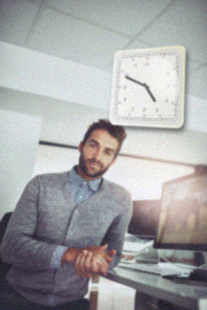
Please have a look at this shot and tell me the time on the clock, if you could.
4:49
